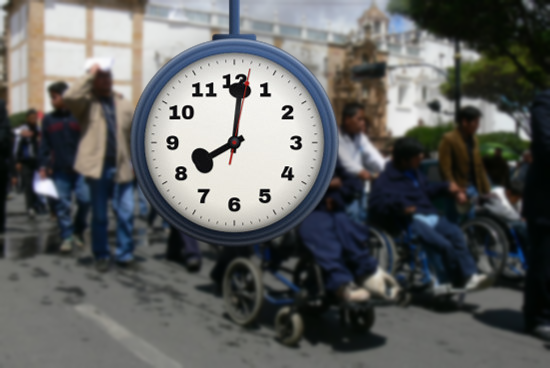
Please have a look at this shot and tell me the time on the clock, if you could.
8:01:02
